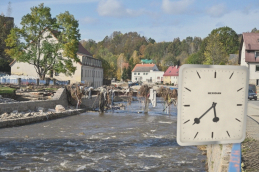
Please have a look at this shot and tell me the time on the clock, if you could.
5:38
